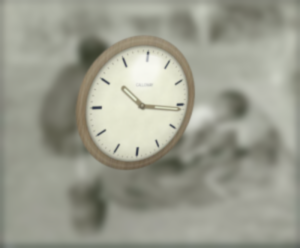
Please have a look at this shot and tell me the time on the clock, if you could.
10:16
